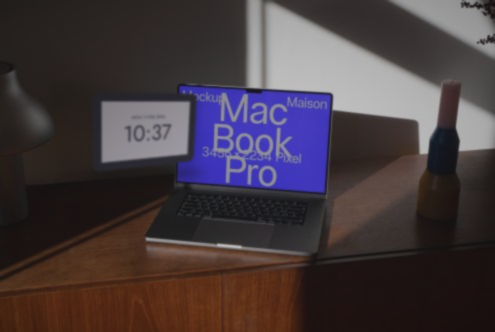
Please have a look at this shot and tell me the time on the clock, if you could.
10:37
